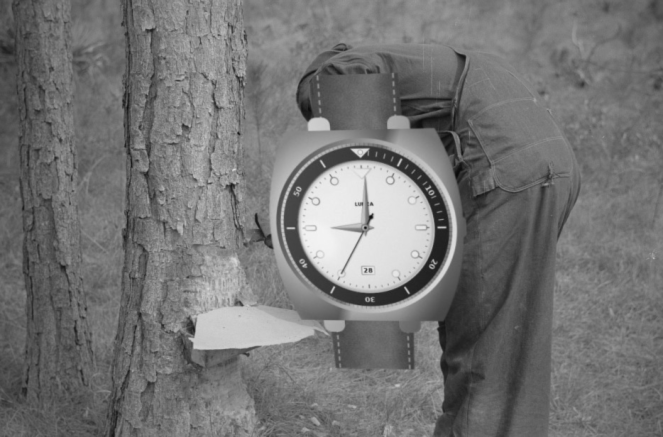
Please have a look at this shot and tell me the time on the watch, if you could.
9:00:35
